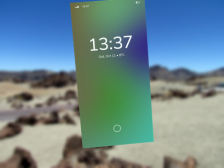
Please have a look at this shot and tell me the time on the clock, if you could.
13:37
